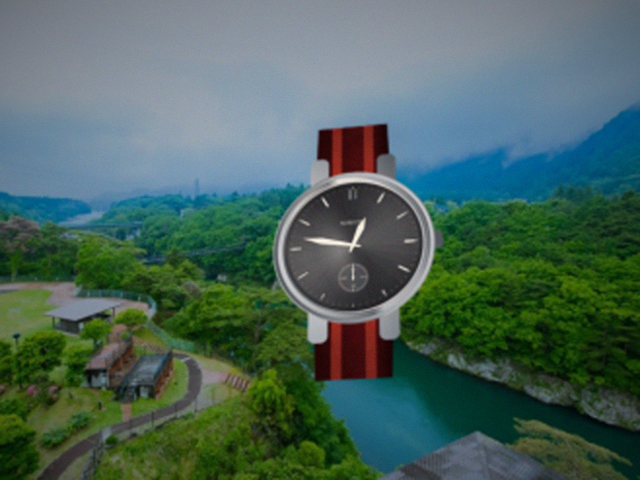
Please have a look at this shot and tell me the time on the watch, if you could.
12:47
